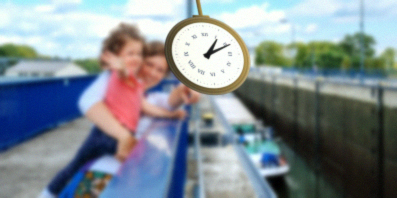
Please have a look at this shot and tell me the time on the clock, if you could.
1:11
